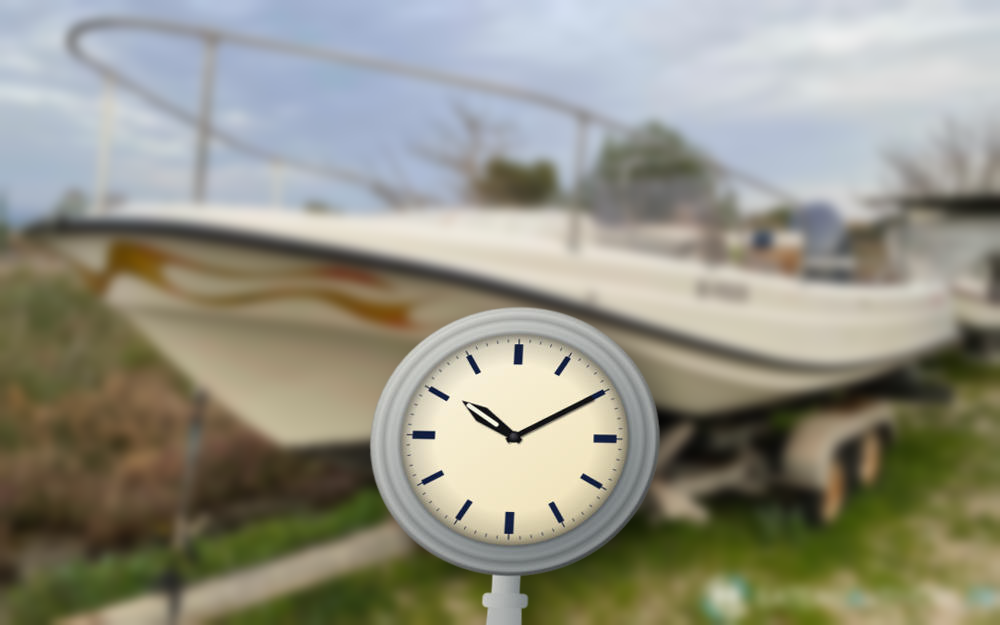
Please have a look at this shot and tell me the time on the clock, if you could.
10:10
